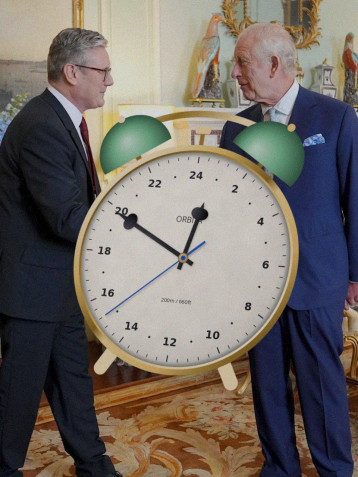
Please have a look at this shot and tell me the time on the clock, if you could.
0:49:38
